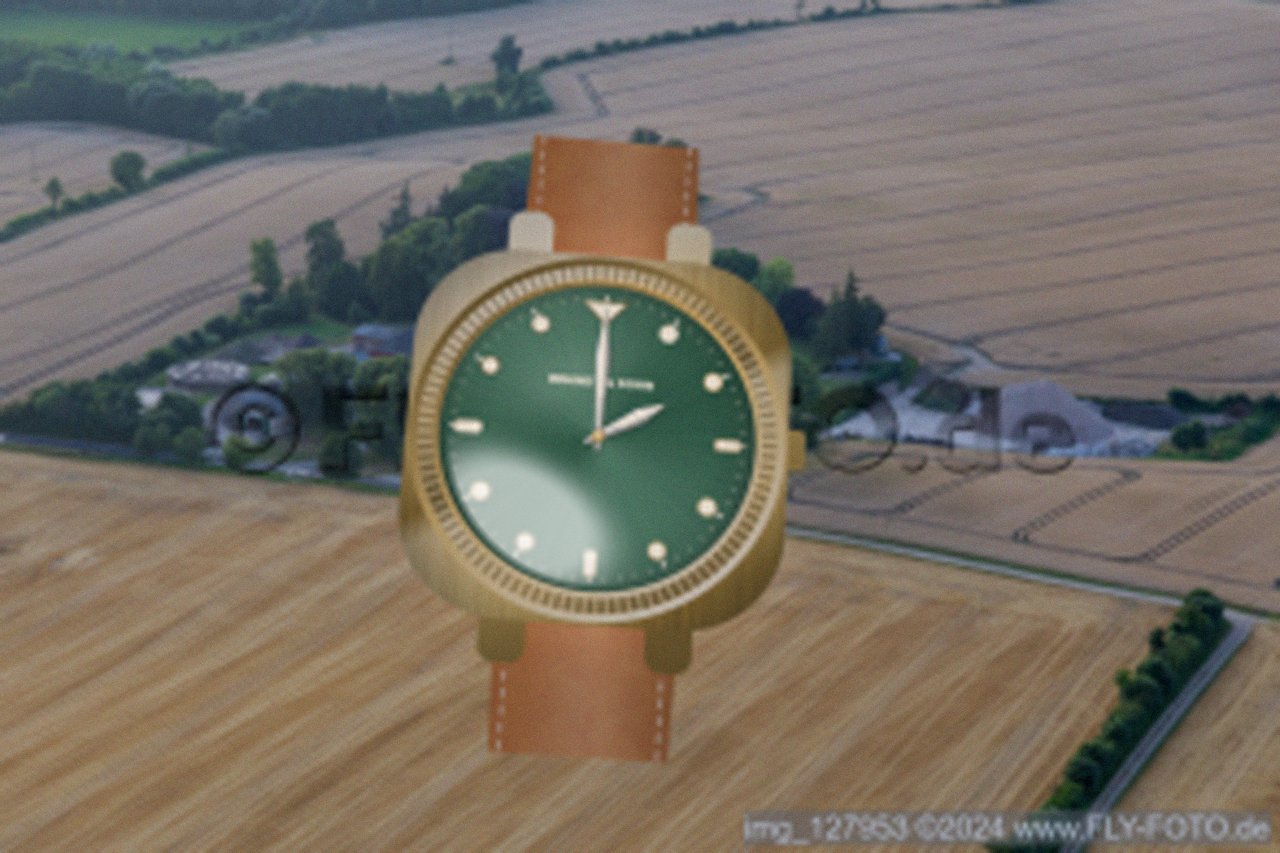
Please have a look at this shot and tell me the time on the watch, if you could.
2:00
